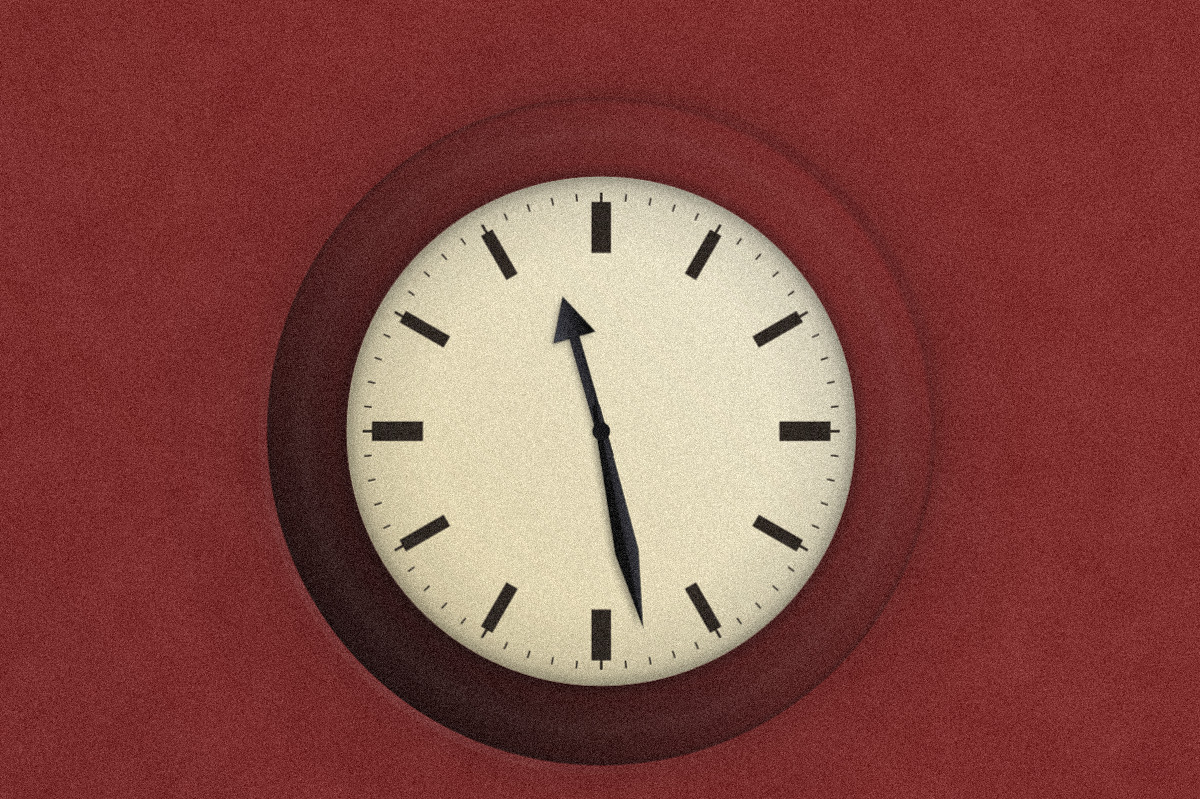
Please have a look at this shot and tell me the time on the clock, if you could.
11:28
